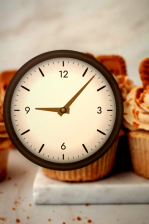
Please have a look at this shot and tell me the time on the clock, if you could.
9:07
